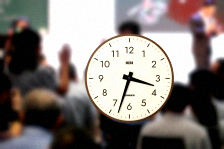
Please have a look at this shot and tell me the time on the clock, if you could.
3:33
